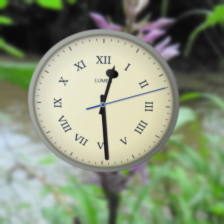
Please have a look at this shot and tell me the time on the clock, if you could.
12:29:12
